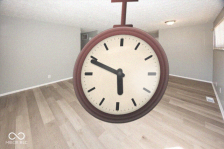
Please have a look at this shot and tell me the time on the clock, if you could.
5:49
